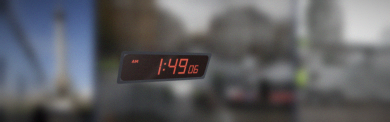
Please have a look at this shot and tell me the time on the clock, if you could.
1:49:06
